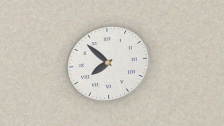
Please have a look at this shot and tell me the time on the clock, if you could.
7:53
